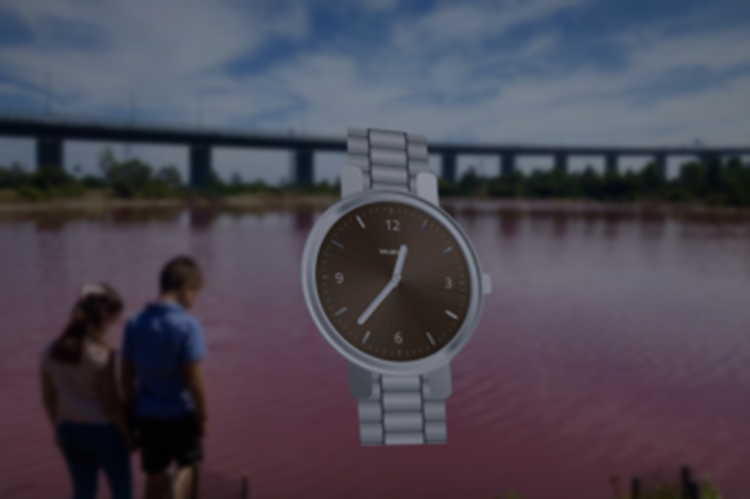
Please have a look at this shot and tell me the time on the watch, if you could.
12:37
